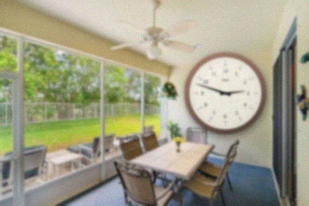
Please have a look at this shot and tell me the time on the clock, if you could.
2:48
